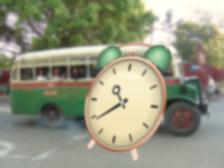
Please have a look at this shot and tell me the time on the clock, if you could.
10:39
